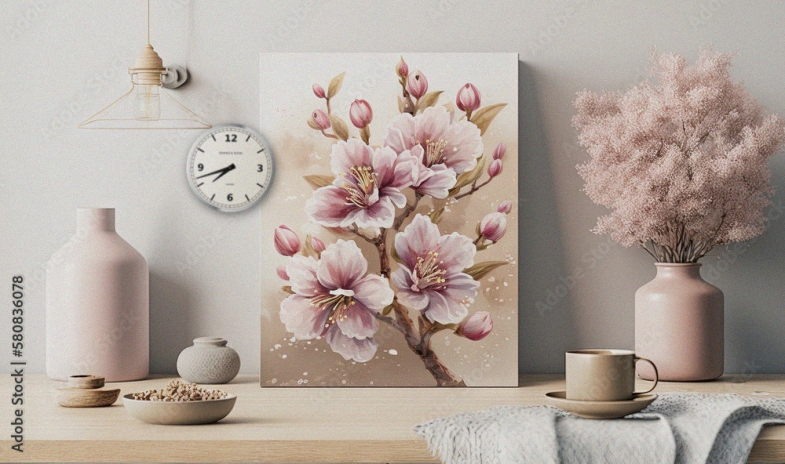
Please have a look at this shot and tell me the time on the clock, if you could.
7:42
